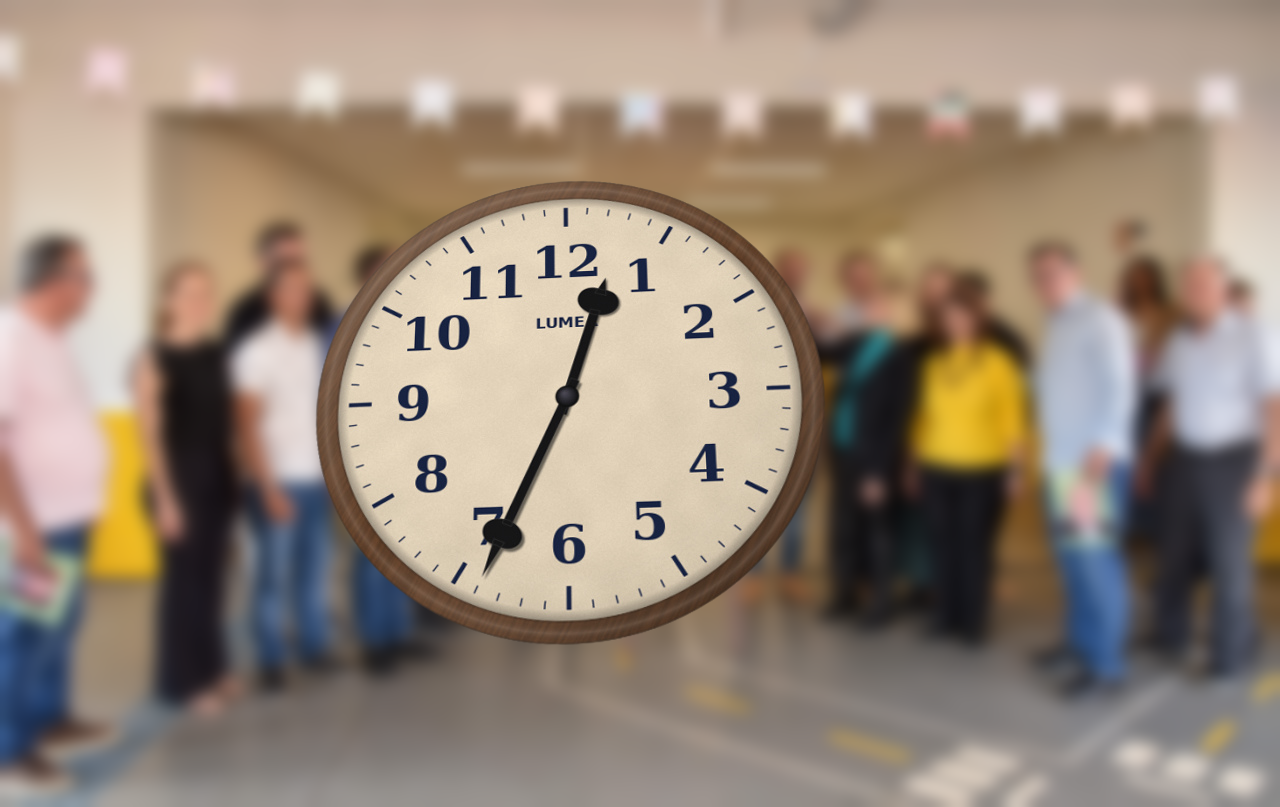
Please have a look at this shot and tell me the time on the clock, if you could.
12:34
